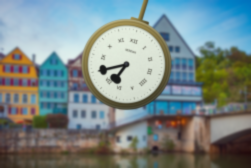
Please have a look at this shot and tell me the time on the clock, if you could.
6:40
